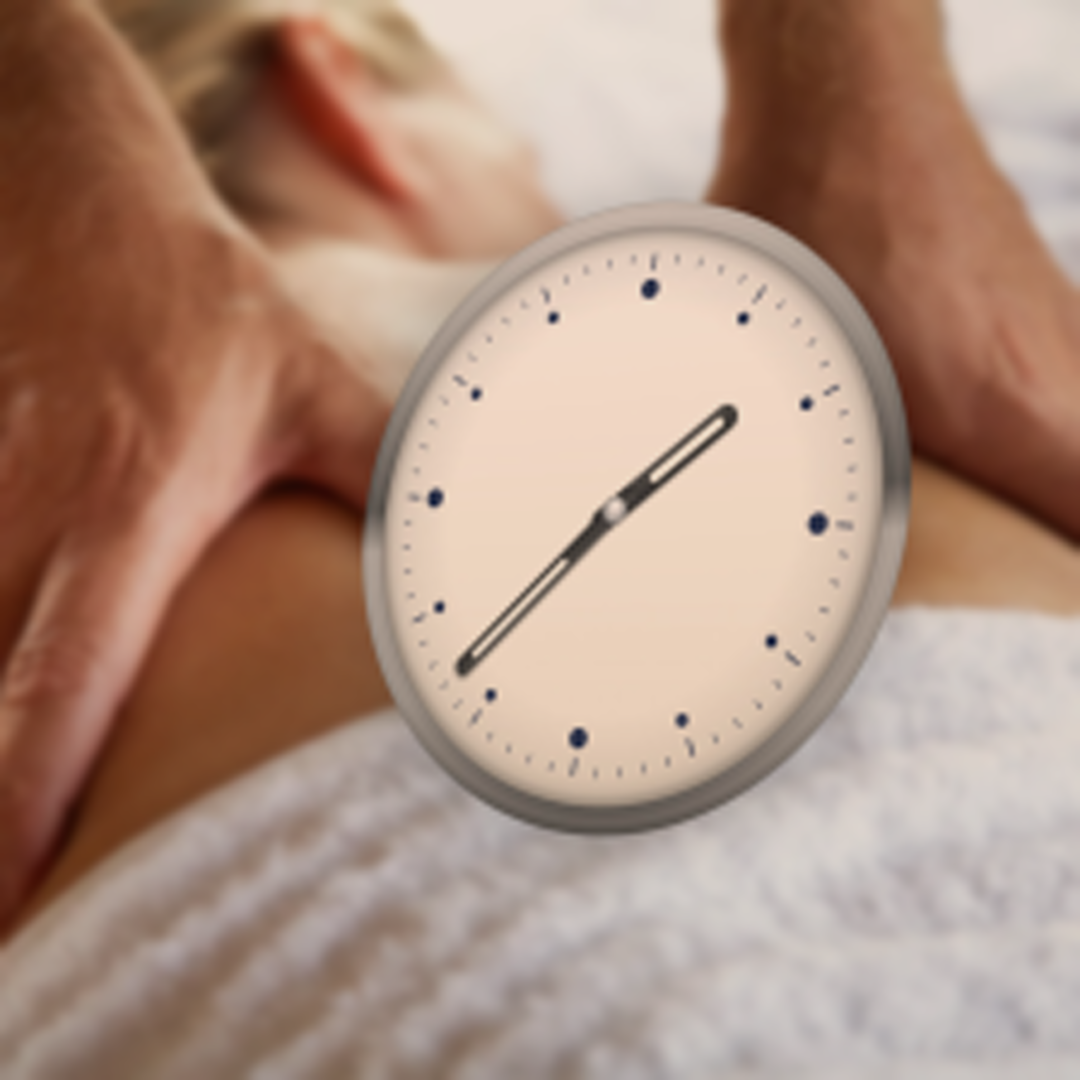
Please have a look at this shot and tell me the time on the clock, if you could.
1:37
